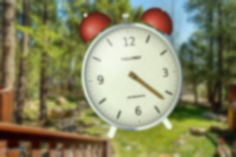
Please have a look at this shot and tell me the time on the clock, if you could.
4:22
